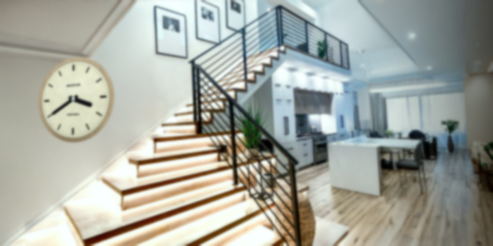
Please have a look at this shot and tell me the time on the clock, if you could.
3:40
